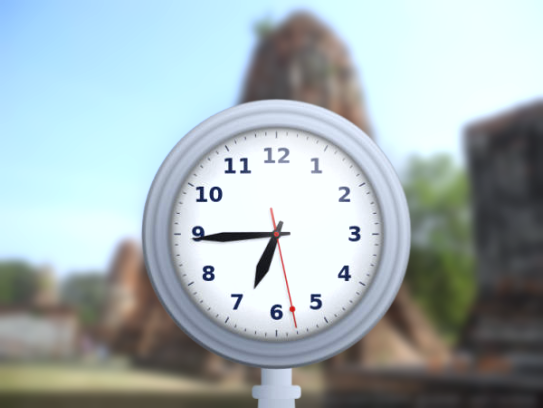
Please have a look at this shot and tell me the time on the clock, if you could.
6:44:28
